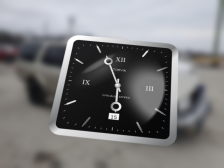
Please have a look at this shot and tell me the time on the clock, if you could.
5:56
